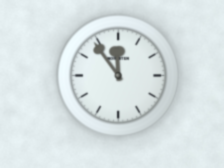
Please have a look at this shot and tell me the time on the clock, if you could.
11:54
